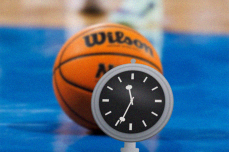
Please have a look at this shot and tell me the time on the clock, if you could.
11:34
